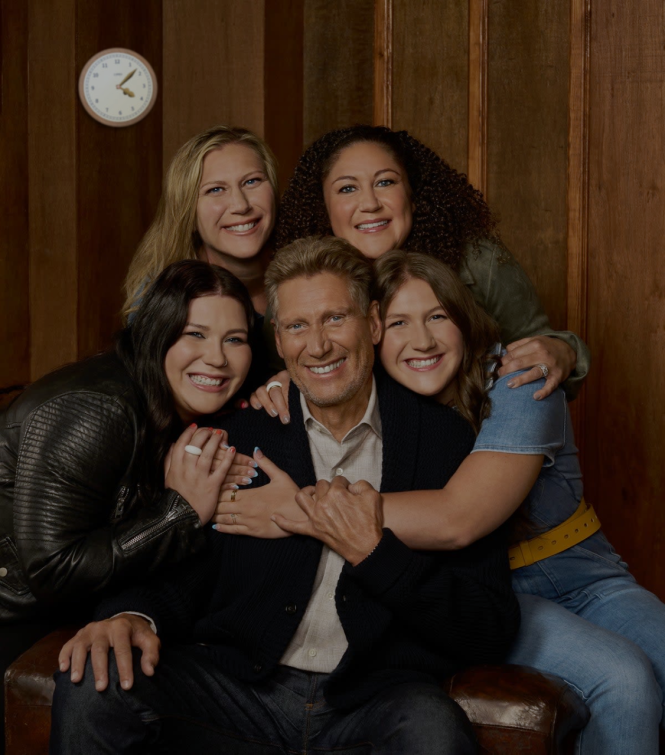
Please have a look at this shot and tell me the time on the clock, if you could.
4:08
